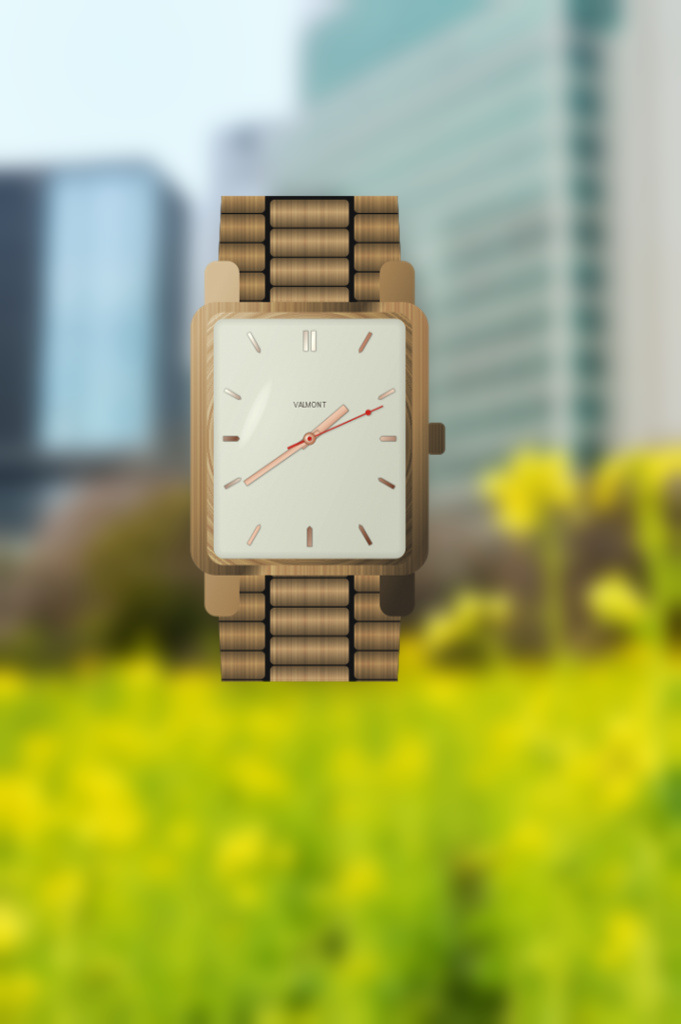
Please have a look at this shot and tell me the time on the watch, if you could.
1:39:11
